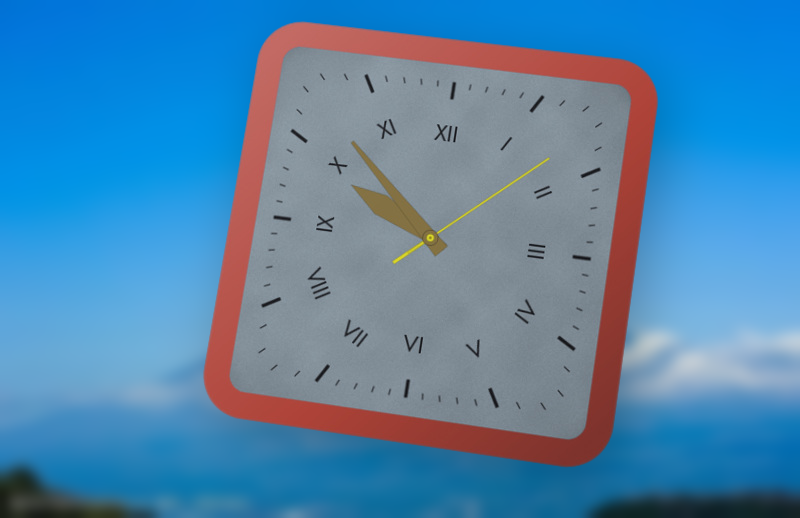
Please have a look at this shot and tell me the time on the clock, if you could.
9:52:08
